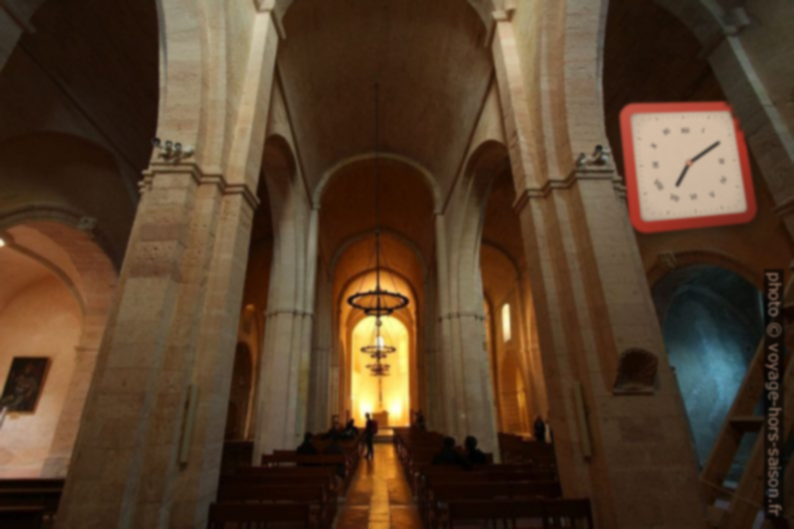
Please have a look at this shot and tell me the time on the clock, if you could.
7:10
